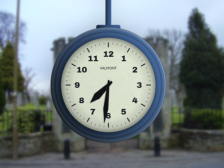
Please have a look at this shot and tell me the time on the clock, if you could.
7:31
